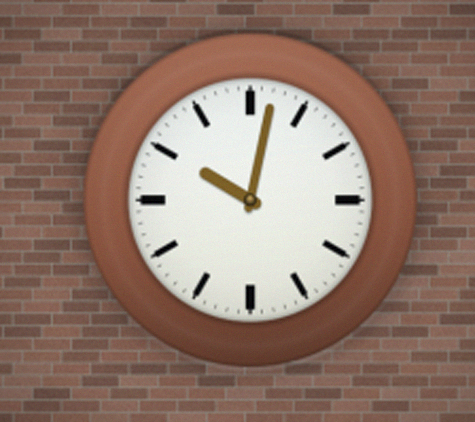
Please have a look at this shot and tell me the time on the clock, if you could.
10:02
